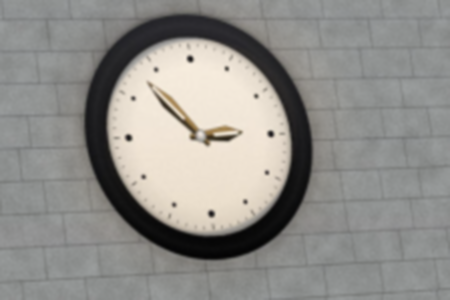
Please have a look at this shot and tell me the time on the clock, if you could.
2:53
